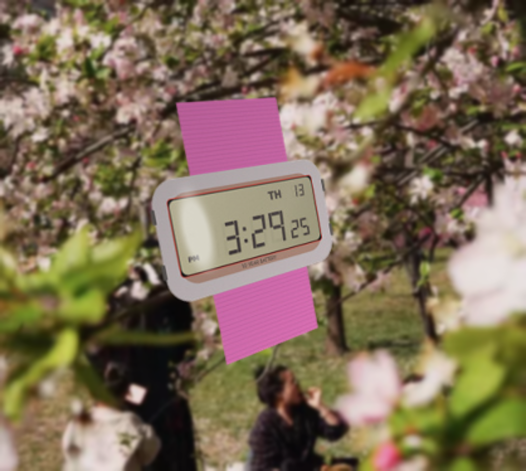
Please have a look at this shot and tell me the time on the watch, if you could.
3:29:25
